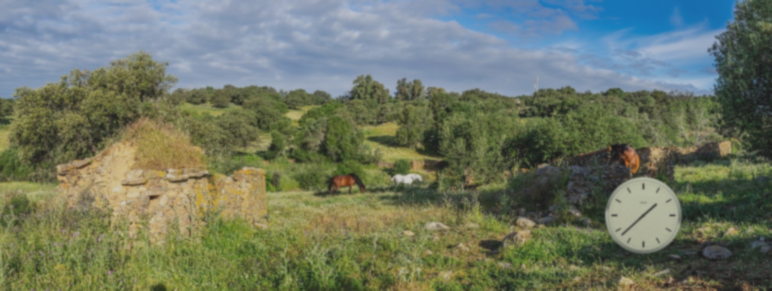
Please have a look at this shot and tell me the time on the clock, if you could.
1:38
